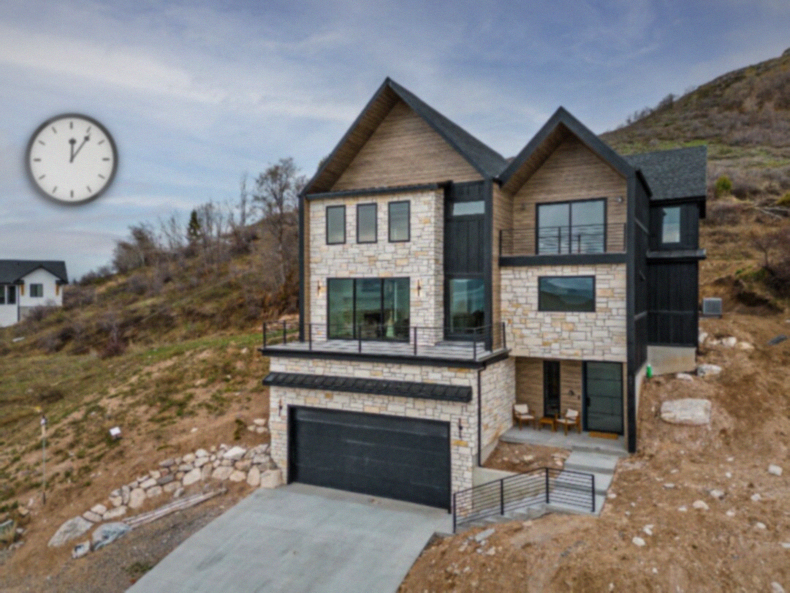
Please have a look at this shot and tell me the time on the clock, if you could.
12:06
